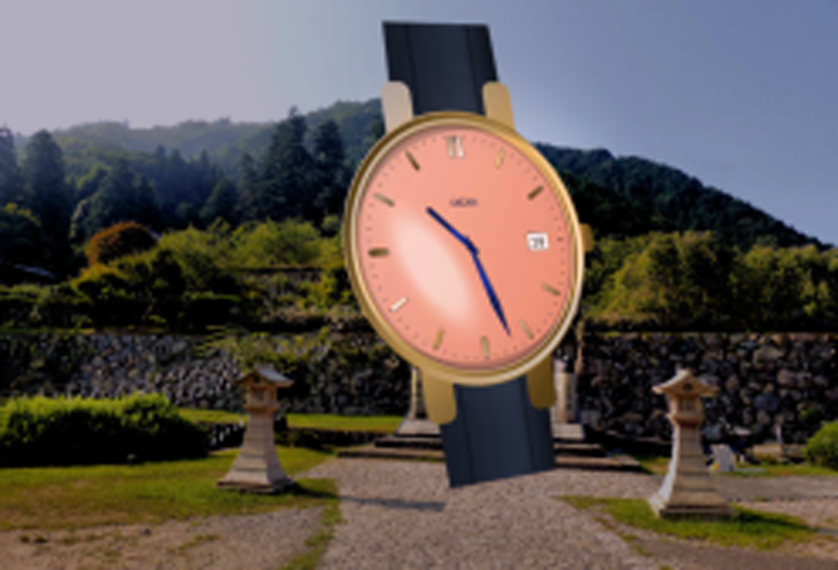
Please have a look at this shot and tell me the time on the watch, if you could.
10:27
